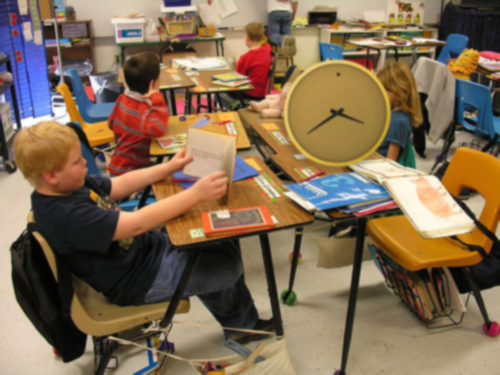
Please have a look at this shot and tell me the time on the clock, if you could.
3:39
